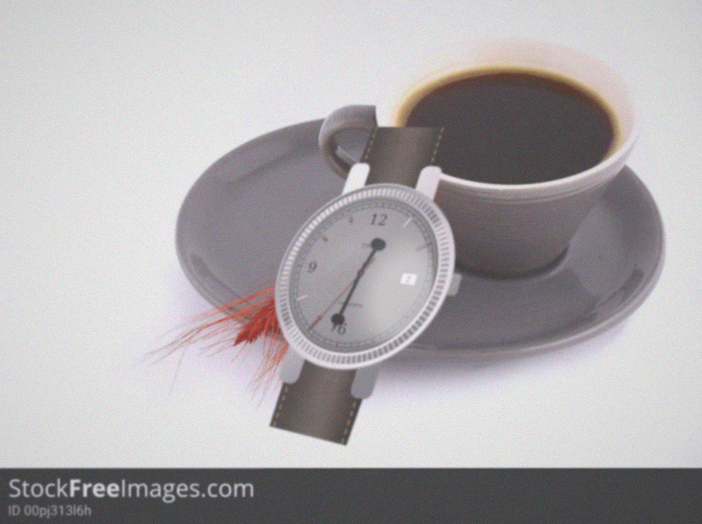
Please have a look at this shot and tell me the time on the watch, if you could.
12:31:35
